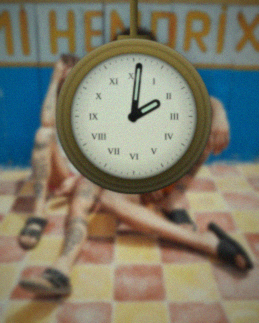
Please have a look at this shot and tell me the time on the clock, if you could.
2:01
